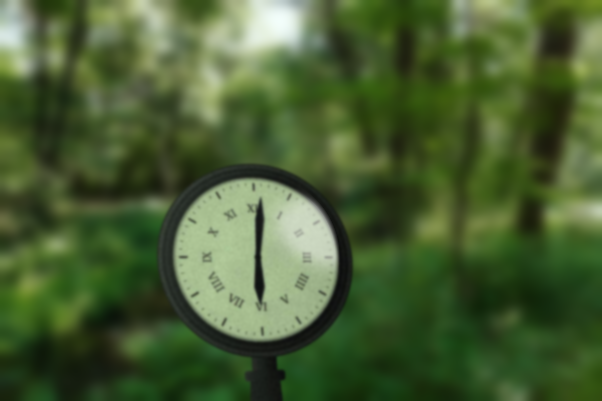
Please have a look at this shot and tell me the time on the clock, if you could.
6:01
